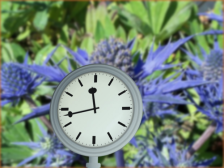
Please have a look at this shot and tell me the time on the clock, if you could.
11:43
